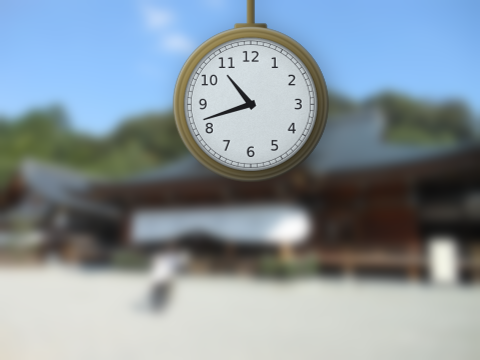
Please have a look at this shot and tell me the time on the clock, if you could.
10:42
